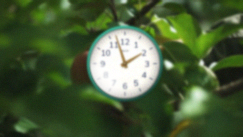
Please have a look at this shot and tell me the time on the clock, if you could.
1:57
